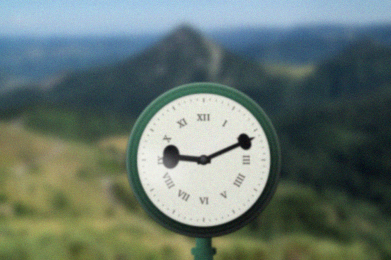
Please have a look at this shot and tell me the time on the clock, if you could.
9:11
